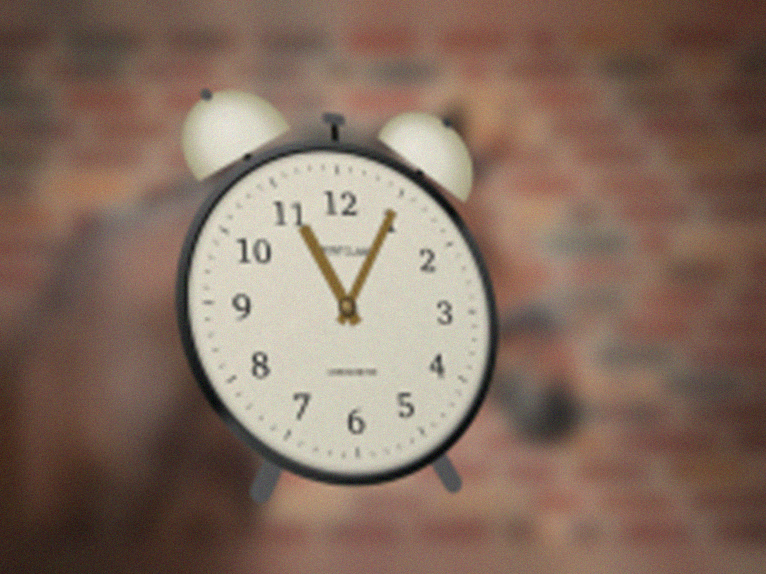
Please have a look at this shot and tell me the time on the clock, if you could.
11:05
